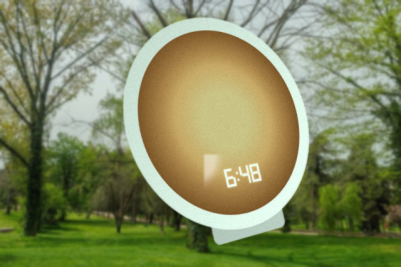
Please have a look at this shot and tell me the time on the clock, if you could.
6:48
